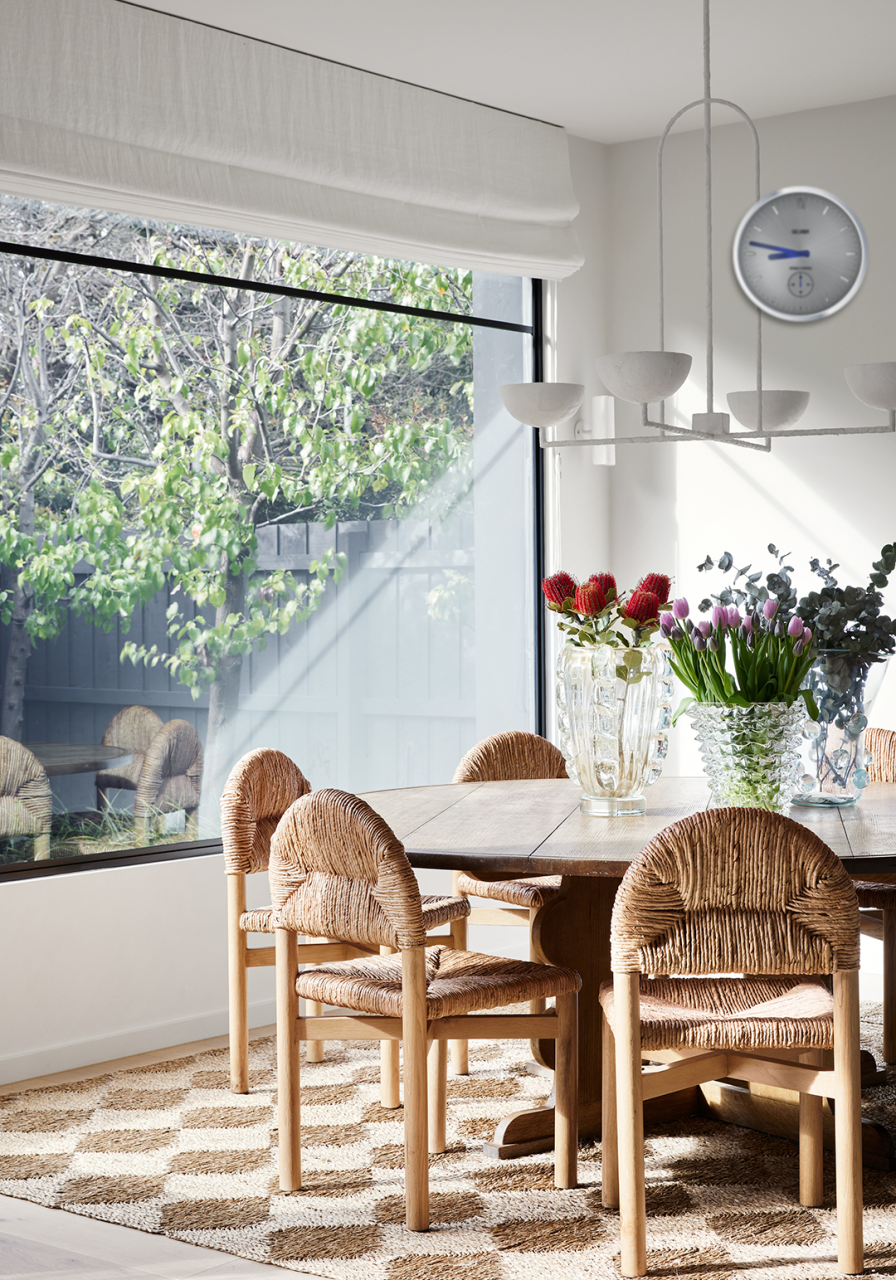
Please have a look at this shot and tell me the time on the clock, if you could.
8:47
